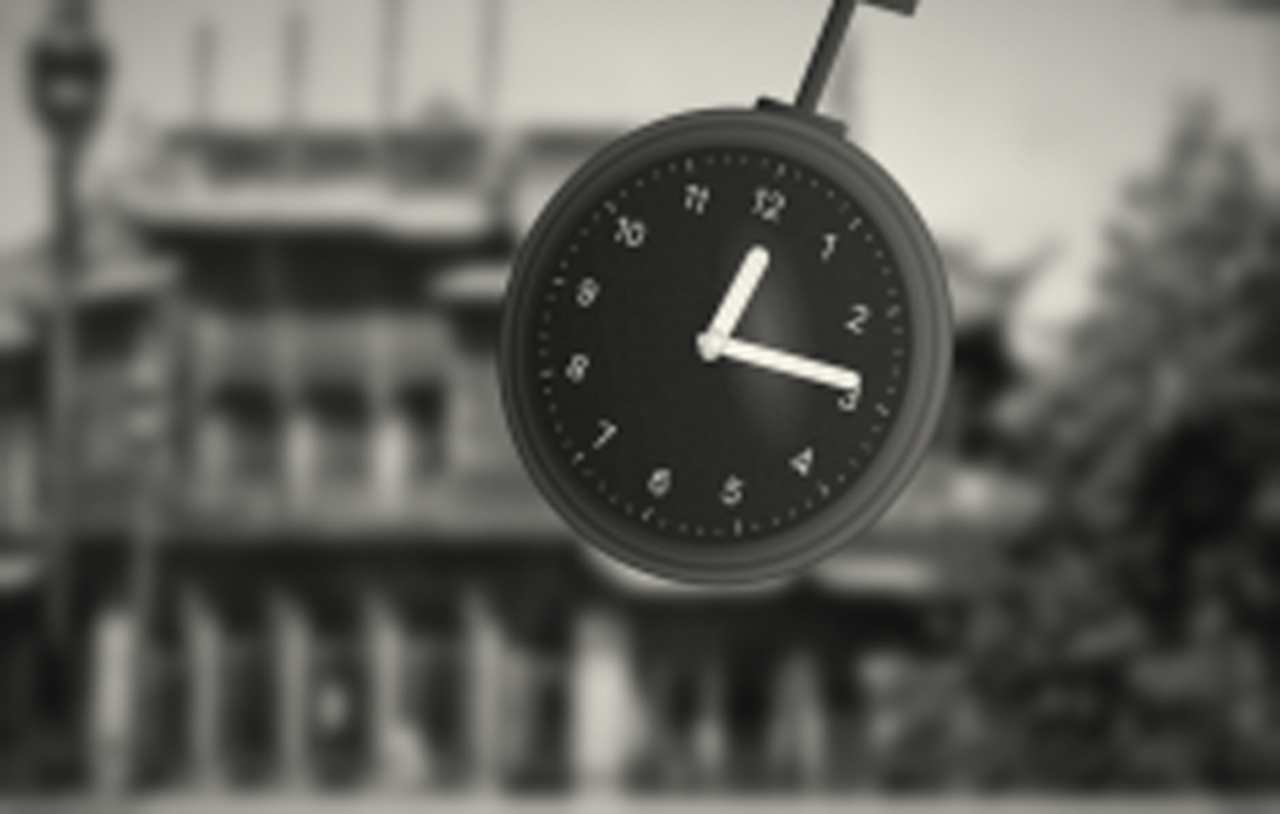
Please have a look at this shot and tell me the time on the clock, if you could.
12:14
